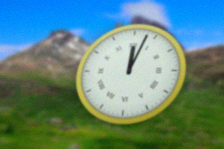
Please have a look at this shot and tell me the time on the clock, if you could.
12:03
